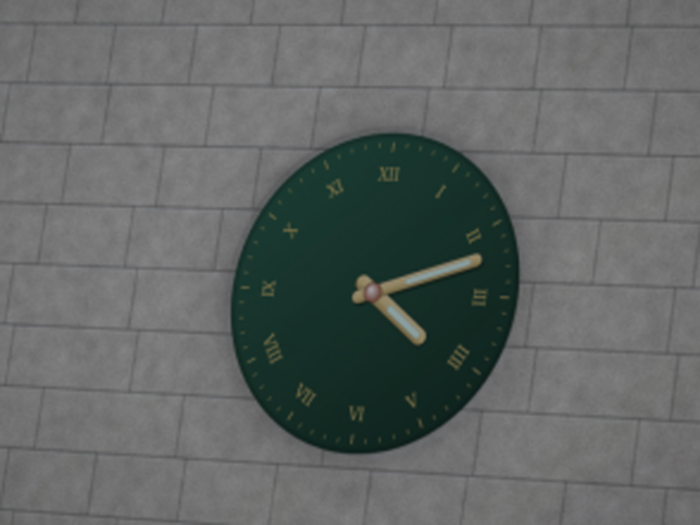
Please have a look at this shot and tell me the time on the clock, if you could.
4:12
